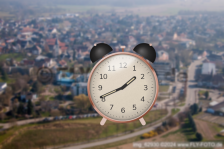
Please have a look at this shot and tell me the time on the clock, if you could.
1:41
